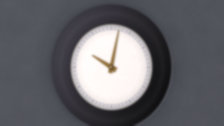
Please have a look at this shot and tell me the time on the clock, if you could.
10:02
